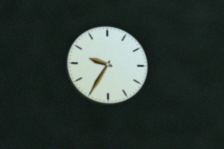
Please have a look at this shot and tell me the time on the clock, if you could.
9:35
